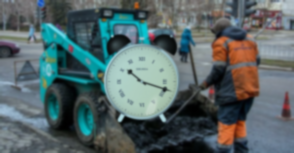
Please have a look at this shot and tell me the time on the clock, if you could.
10:18
